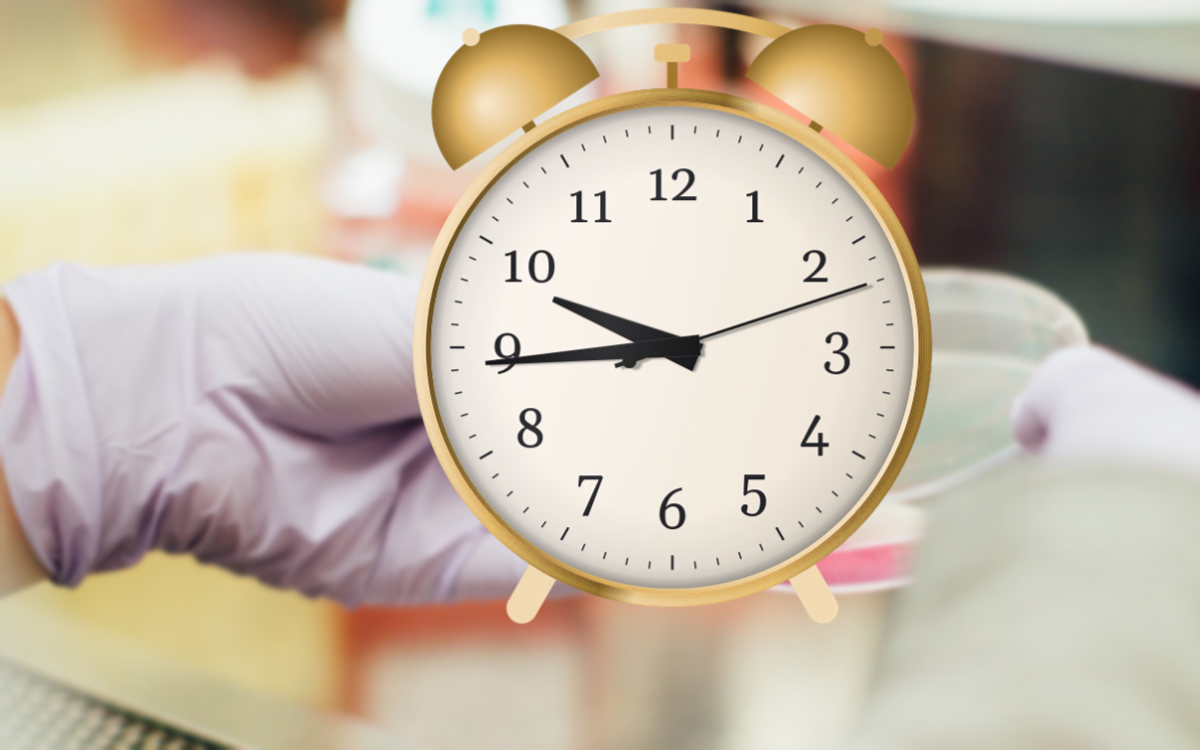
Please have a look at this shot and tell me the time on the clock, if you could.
9:44:12
